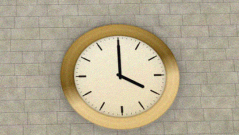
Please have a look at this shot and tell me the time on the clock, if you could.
4:00
